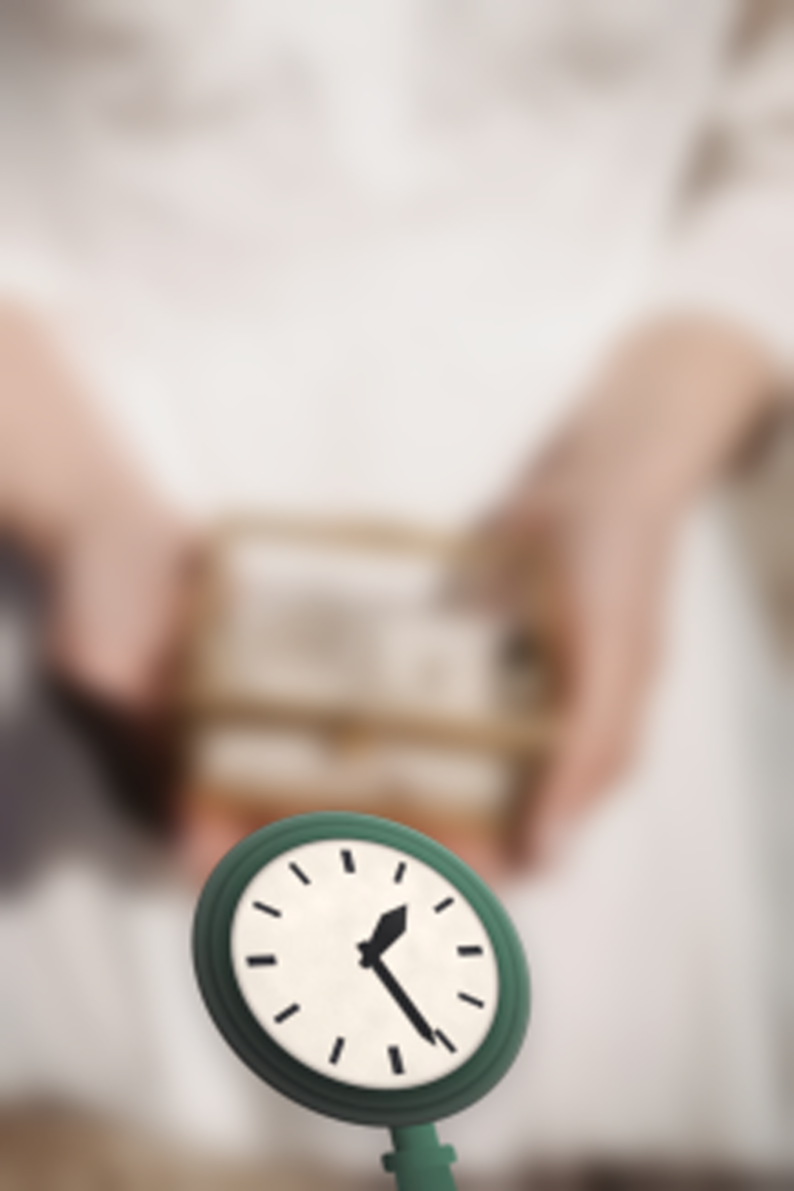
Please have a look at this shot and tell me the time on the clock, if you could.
1:26
